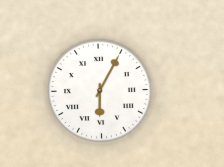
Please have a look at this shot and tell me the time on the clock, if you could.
6:05
